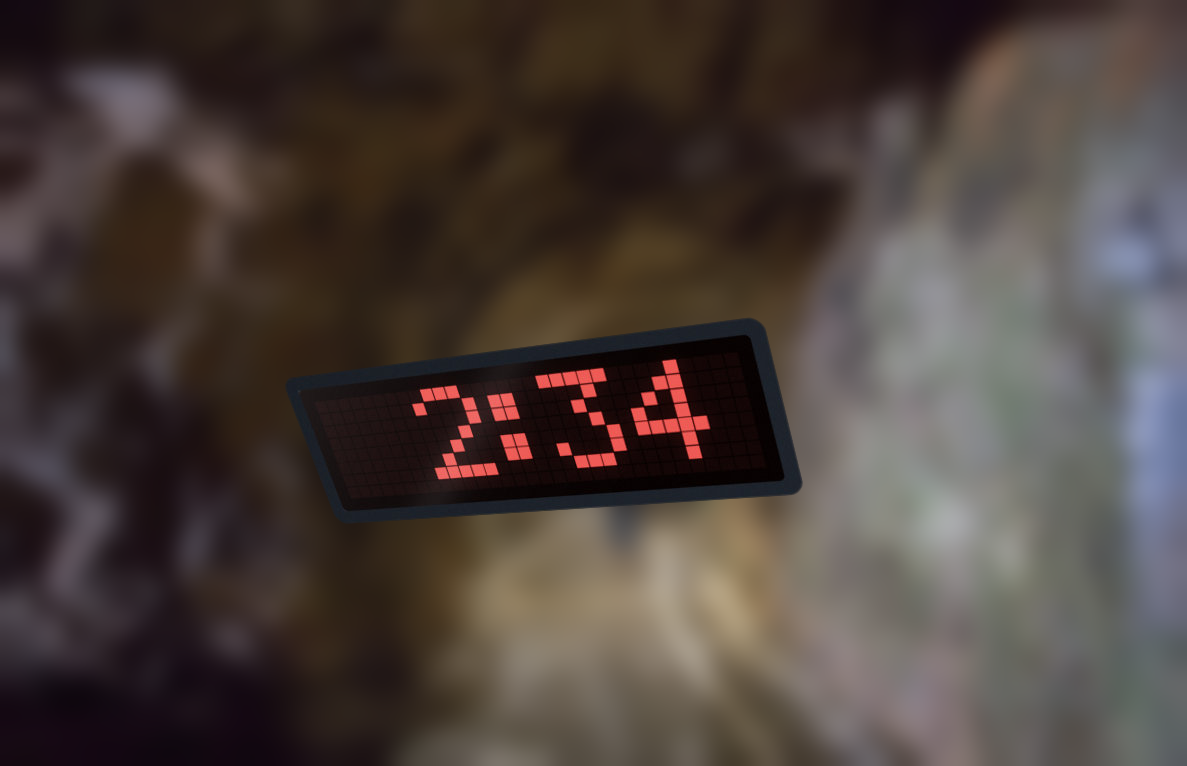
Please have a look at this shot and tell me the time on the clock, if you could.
2:34
